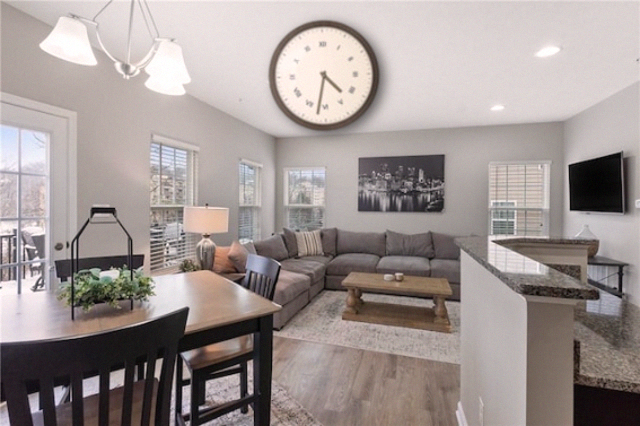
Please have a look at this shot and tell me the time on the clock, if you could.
4:32
